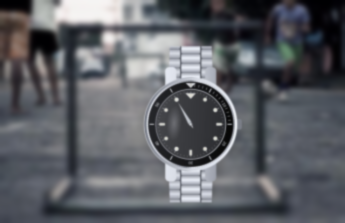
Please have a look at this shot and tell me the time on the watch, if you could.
10:55
